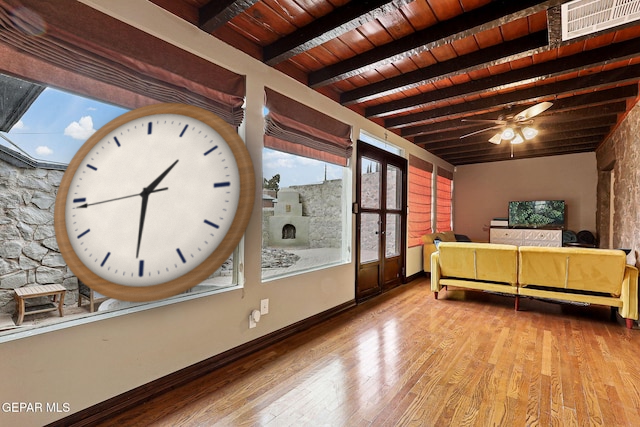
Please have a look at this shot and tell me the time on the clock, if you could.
1:30:44
